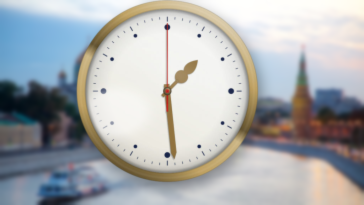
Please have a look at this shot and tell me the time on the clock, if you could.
1:29:00
